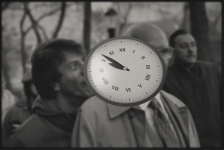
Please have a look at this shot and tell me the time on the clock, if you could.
9:52
